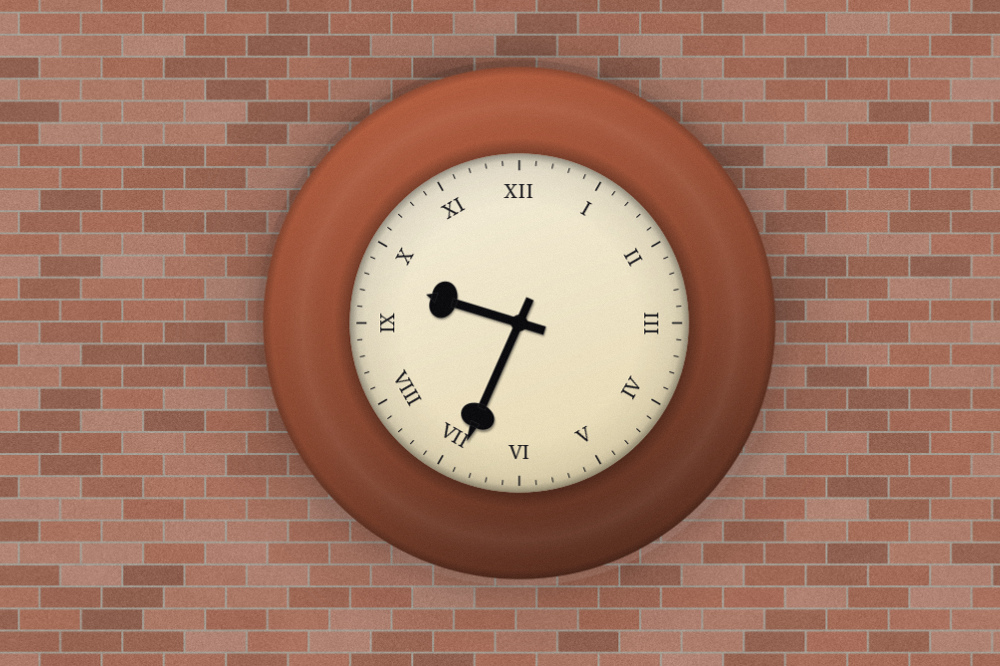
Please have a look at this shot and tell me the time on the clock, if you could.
9:34
